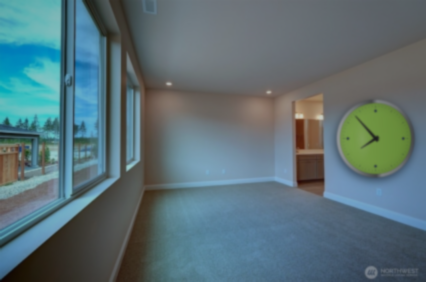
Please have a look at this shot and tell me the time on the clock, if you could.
7:53
